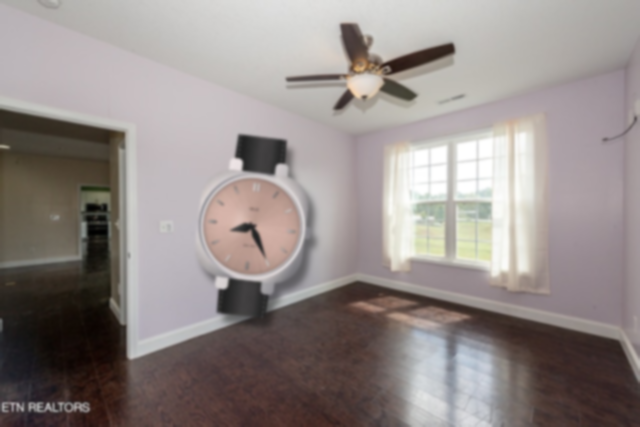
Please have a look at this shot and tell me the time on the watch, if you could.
8:25
